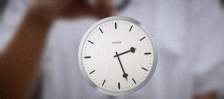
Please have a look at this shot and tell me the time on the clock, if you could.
2:27
